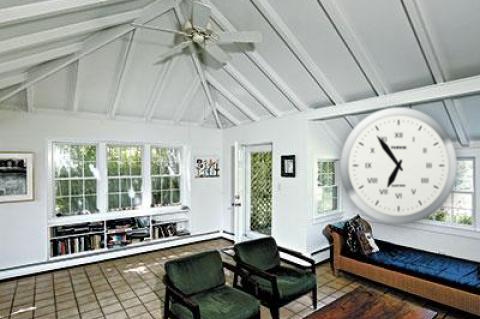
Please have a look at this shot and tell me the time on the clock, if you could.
6:54
